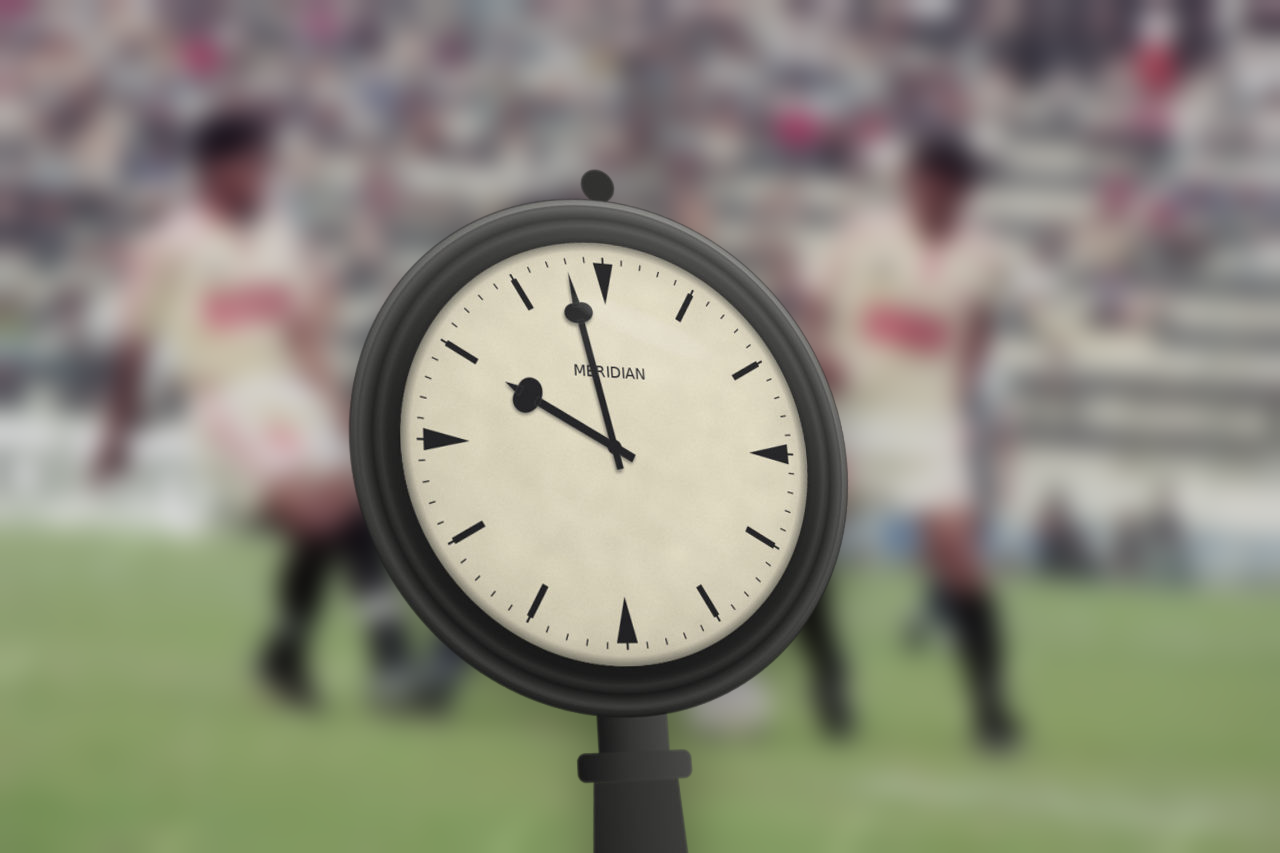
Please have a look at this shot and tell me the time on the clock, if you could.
9:58
